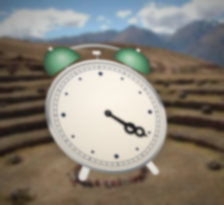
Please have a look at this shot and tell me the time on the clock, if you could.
4:21
